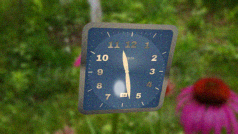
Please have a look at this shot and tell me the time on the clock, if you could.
11:28
